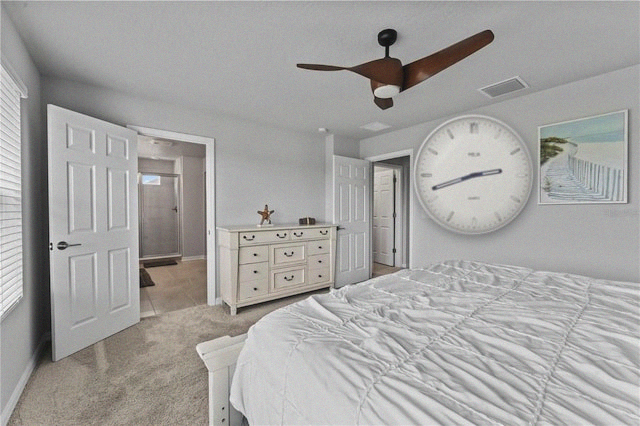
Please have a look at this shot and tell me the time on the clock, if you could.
2:42
